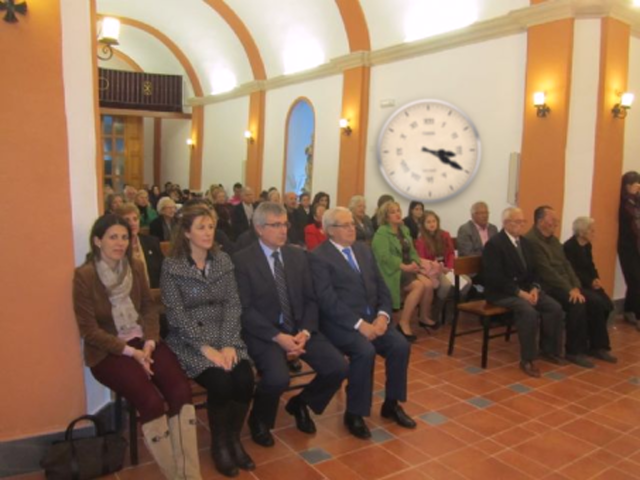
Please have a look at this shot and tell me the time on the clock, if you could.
3:20
